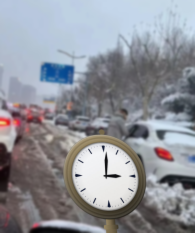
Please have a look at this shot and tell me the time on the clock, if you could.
3:01
